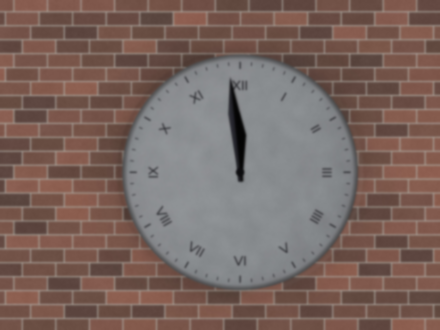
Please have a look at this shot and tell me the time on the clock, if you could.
11:59
